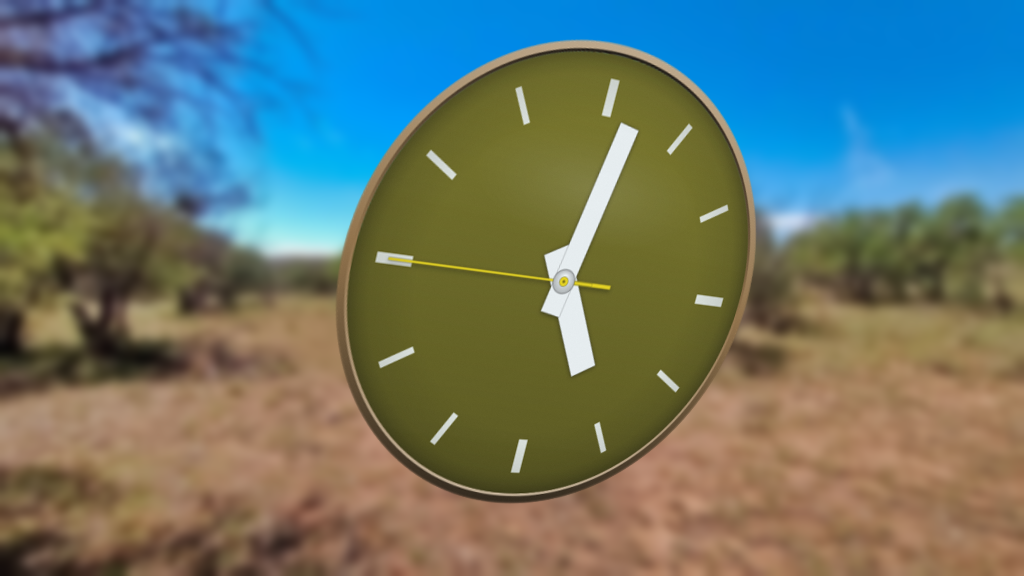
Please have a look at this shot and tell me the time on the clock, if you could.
5:01:45
